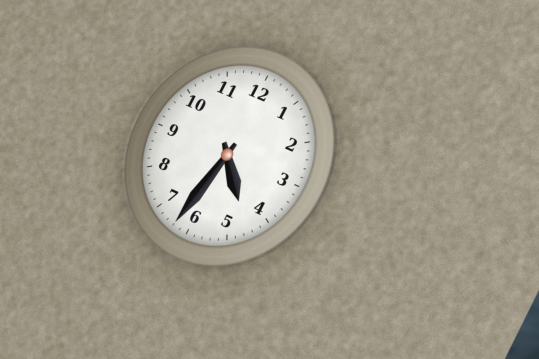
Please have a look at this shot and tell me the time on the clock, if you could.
4:32
